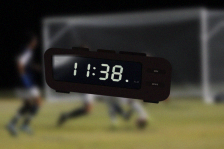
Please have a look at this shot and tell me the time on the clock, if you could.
11:38
